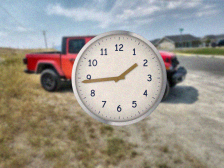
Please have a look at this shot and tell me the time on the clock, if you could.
1:44
